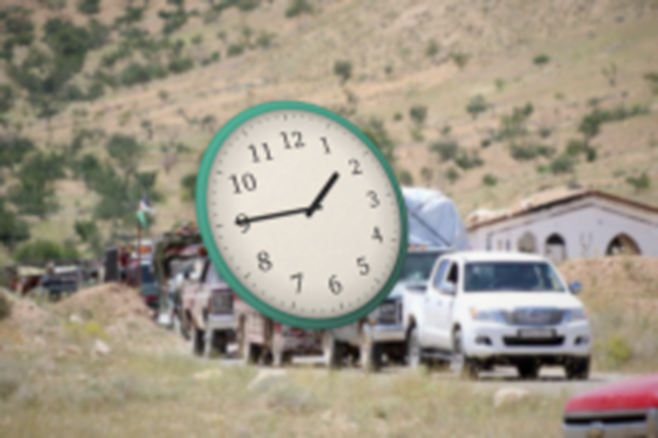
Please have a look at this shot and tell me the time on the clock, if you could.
1:45
